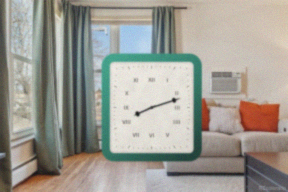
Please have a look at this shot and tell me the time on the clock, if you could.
8:12
